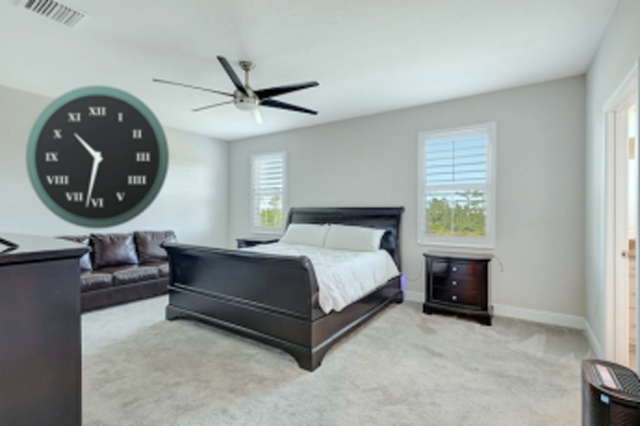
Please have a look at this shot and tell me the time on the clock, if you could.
10:32
